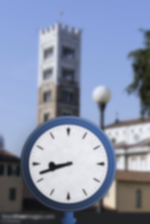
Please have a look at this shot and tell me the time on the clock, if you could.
8:42
